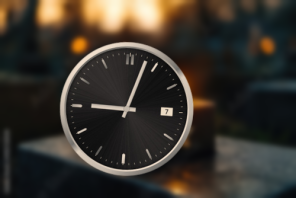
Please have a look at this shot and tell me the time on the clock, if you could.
9:03
